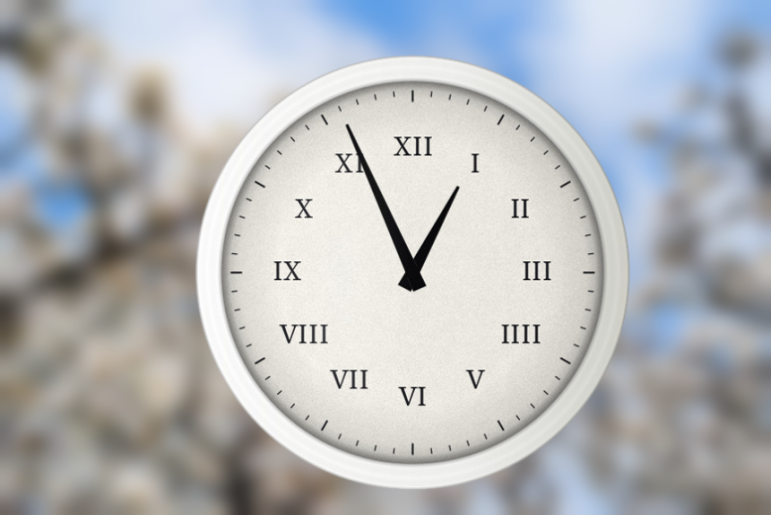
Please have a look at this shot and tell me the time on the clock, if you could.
12:56
